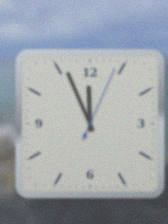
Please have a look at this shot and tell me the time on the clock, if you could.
11:56:04
